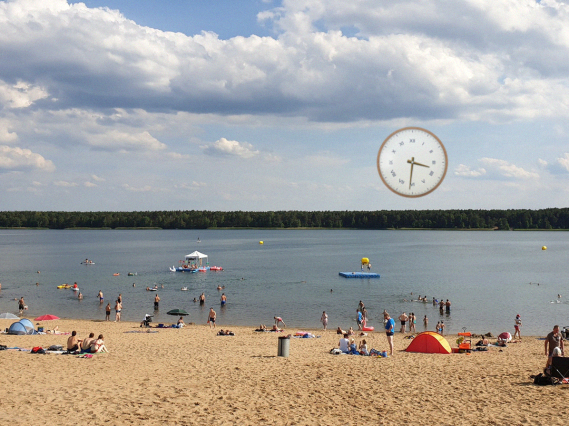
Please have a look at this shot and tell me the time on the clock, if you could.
3:31
